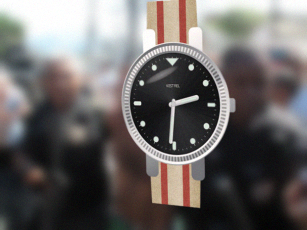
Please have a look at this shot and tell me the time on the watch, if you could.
2:31
